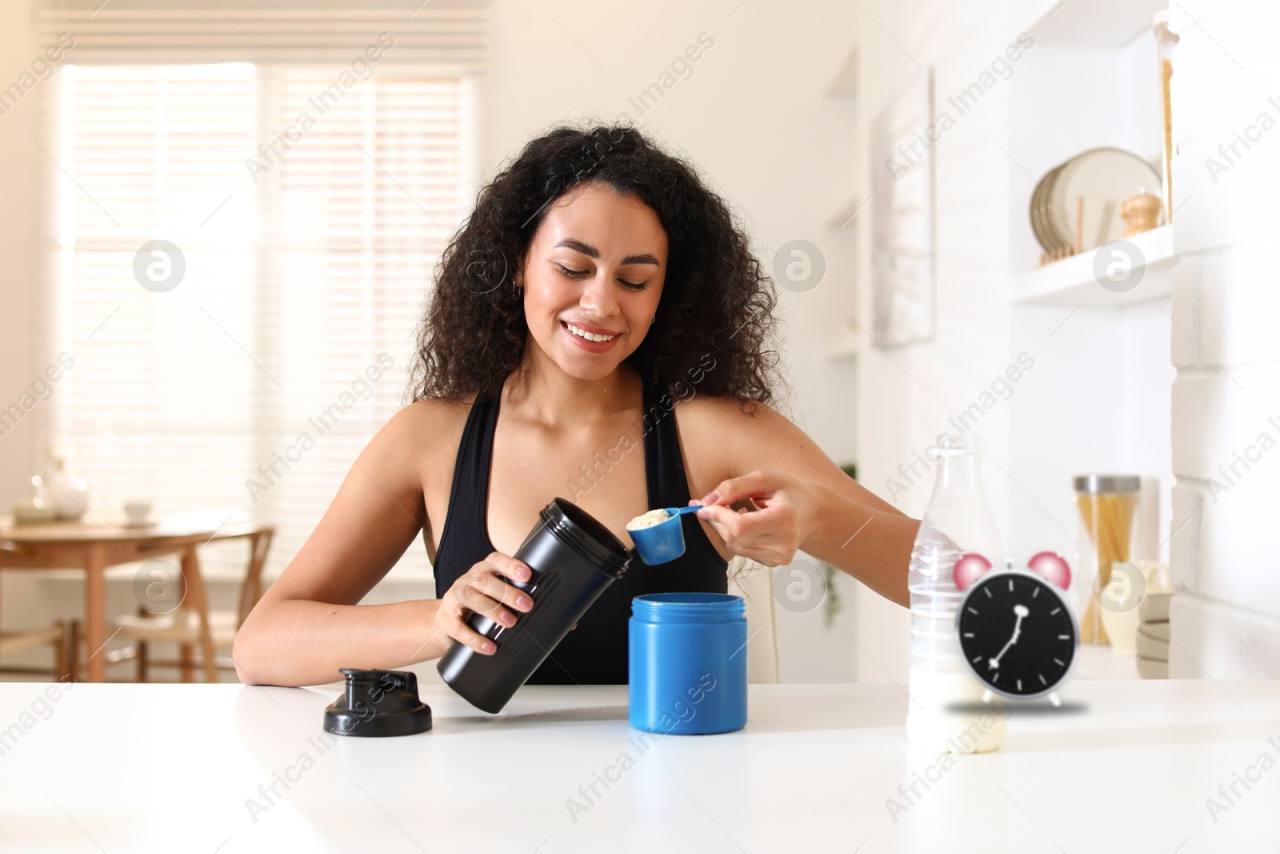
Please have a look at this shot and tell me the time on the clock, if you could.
12:37
